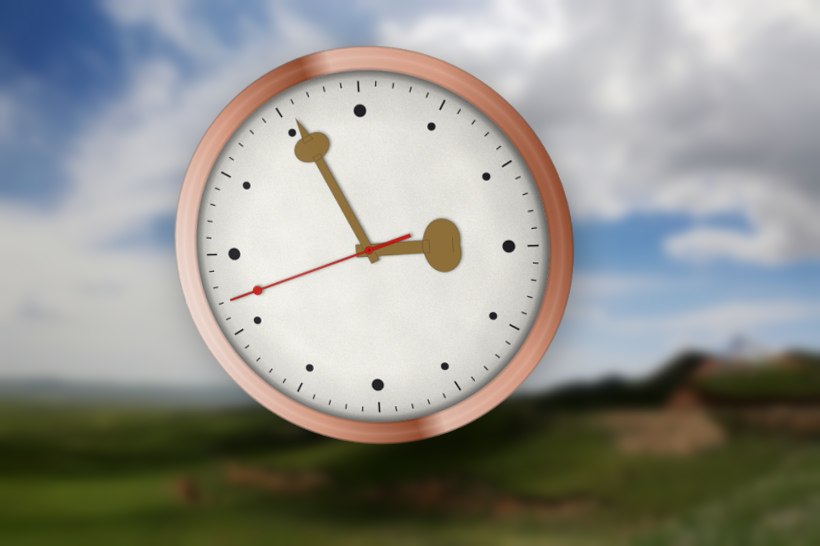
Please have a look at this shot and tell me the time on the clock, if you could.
2:55:42
